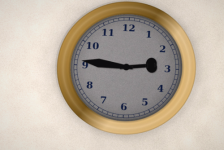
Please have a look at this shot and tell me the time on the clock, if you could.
2:46
